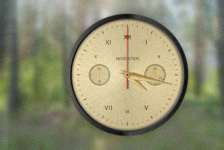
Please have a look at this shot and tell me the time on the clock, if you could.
4:17
